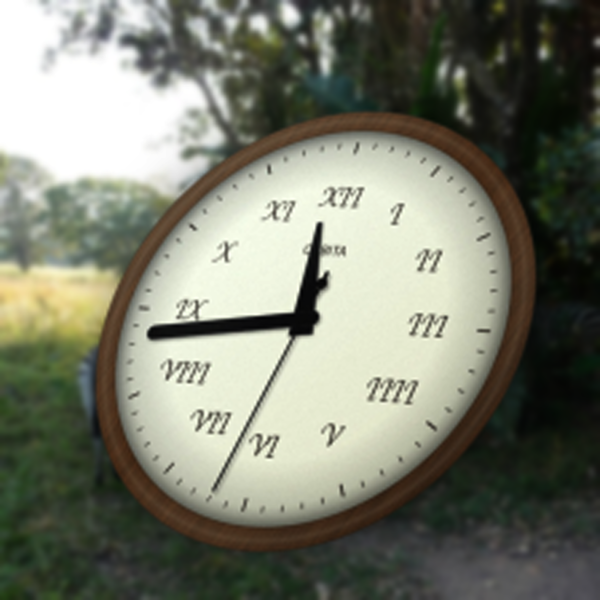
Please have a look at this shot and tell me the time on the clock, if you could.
11:43:32
